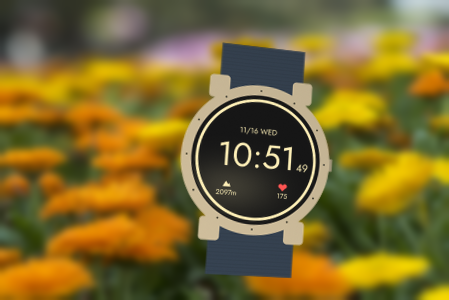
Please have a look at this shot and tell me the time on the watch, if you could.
10:51:49
